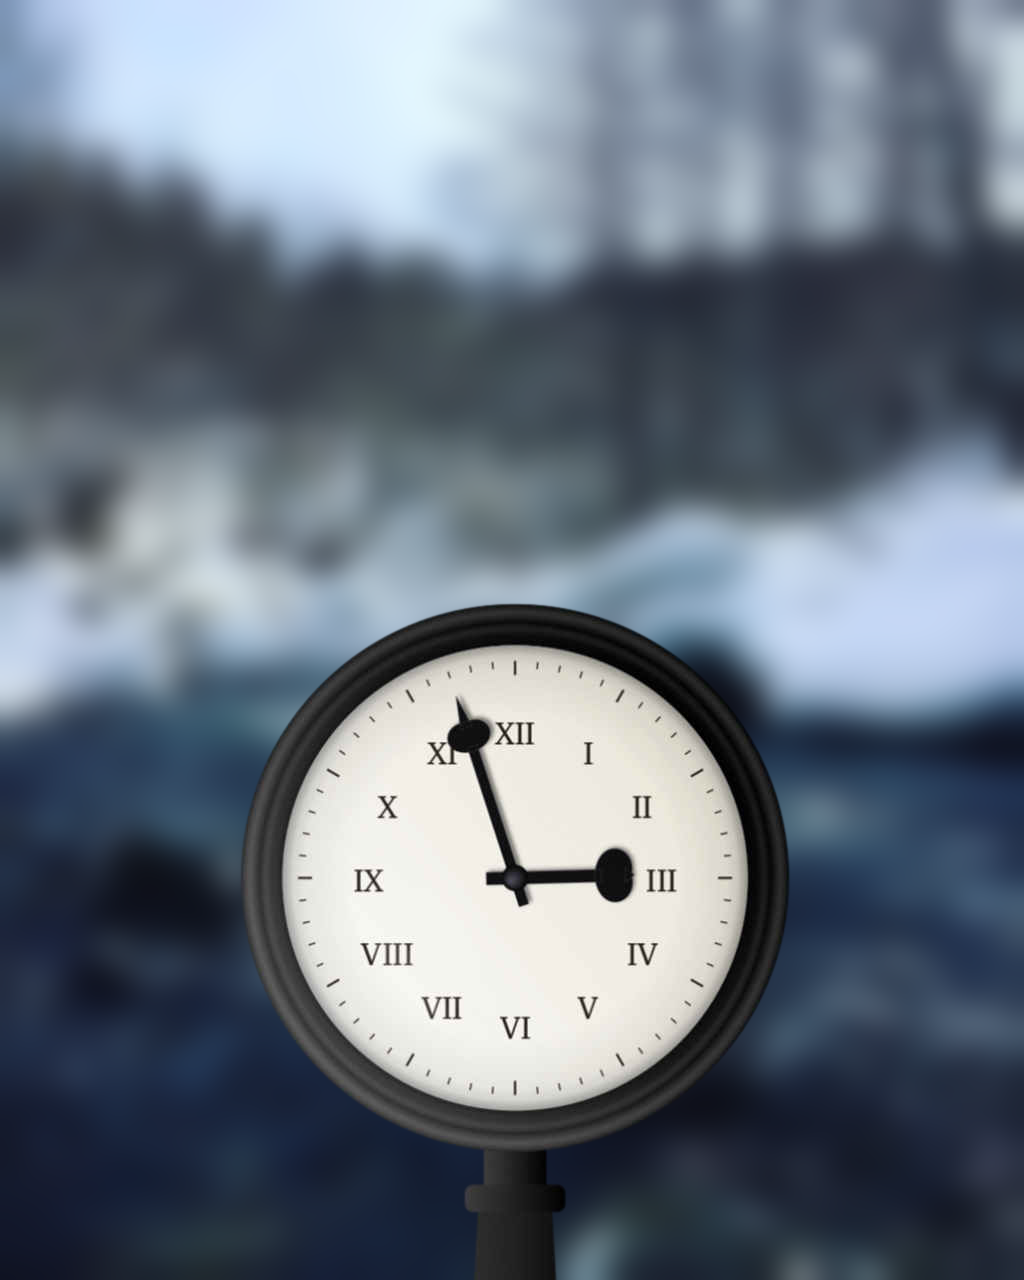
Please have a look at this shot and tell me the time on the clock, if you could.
2:57
